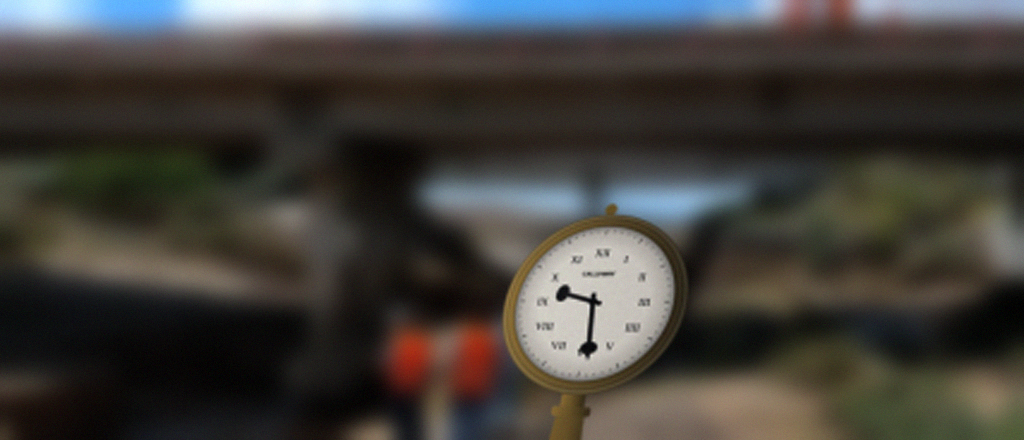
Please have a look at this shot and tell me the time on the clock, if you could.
9:29
